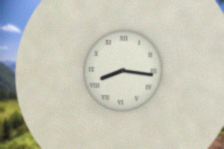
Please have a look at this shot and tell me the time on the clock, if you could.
8:16
